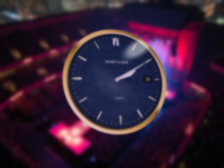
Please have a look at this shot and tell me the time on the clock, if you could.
2:10
